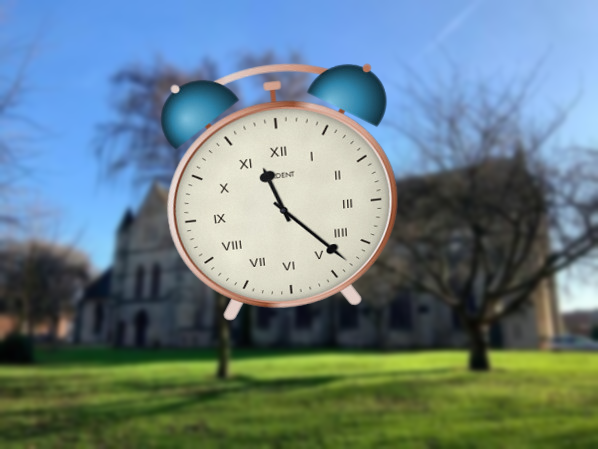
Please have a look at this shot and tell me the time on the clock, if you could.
11:23
